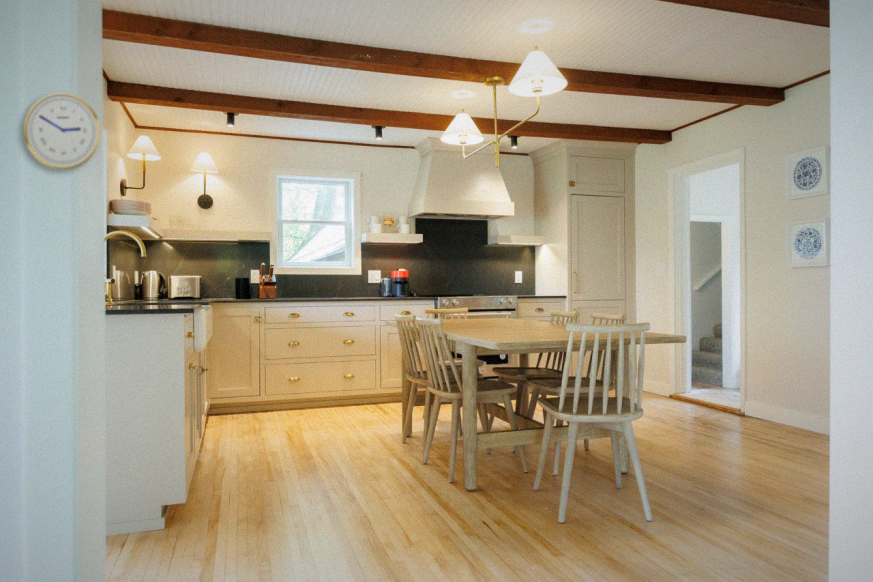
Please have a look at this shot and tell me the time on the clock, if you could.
2:50
